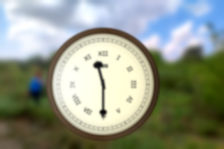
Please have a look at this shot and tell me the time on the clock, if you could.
11:30
